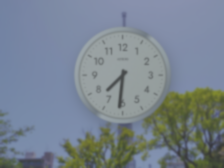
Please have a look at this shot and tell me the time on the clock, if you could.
7:31
